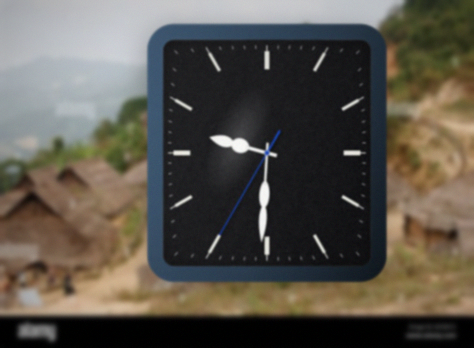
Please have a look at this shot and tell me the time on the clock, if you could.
9:30:35
